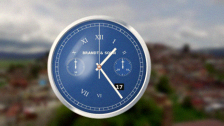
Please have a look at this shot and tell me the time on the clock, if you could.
1:24
